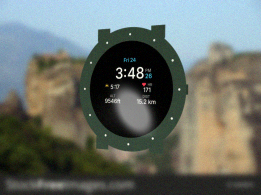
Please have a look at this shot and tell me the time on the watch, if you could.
3:48
